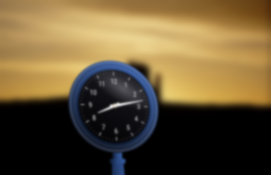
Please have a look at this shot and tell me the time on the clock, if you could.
8:13
